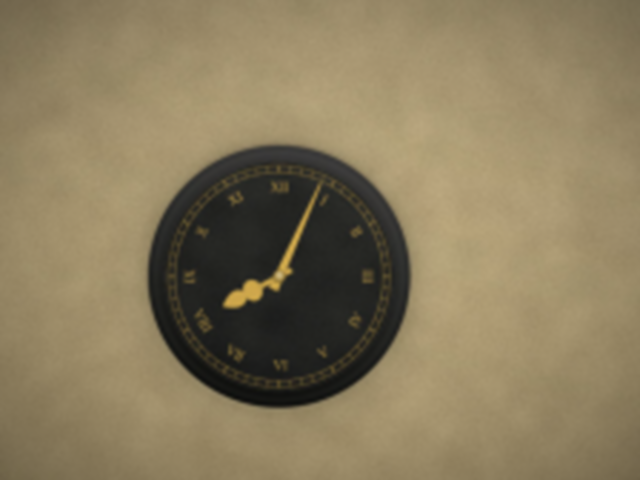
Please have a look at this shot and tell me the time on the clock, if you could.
8:04
